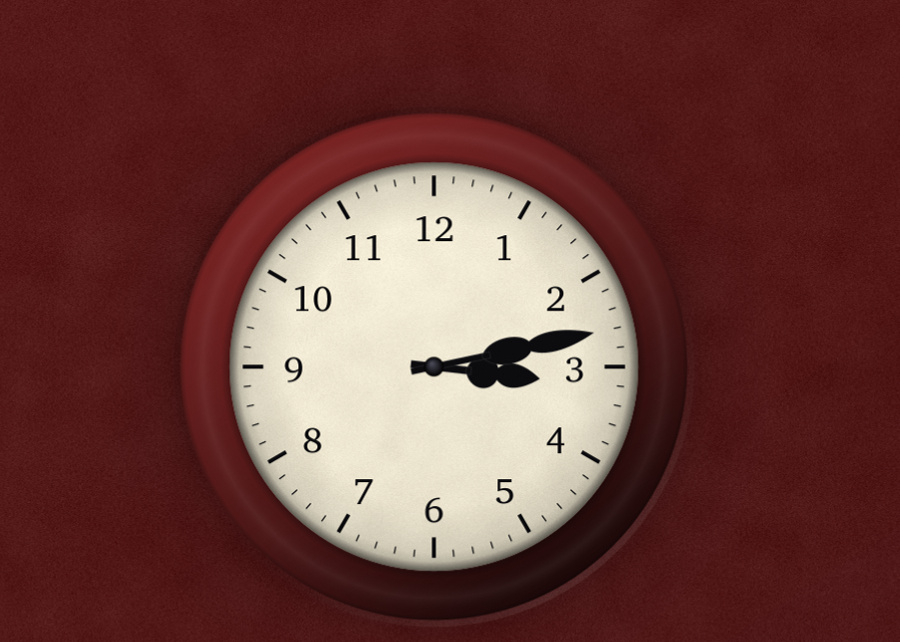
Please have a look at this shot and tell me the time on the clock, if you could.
3:13
